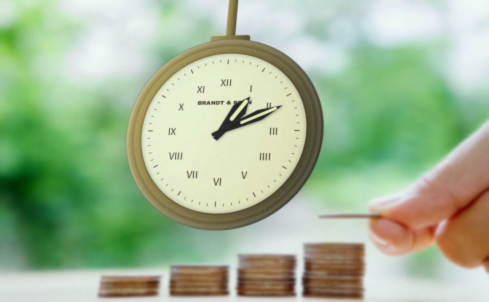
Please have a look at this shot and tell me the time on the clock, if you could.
1:11
